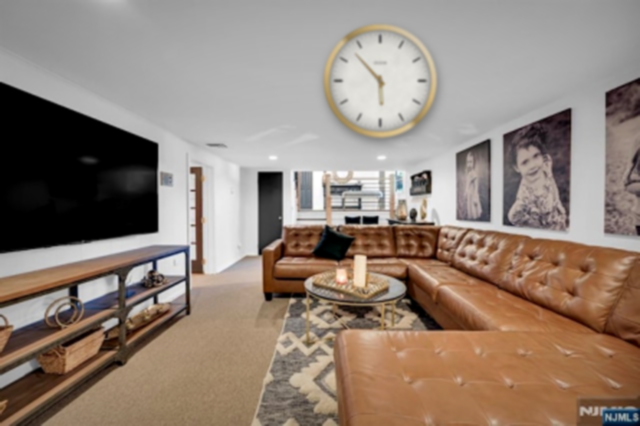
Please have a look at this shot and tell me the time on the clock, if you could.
5:53
